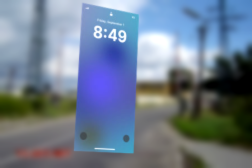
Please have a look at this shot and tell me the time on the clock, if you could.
8:49
